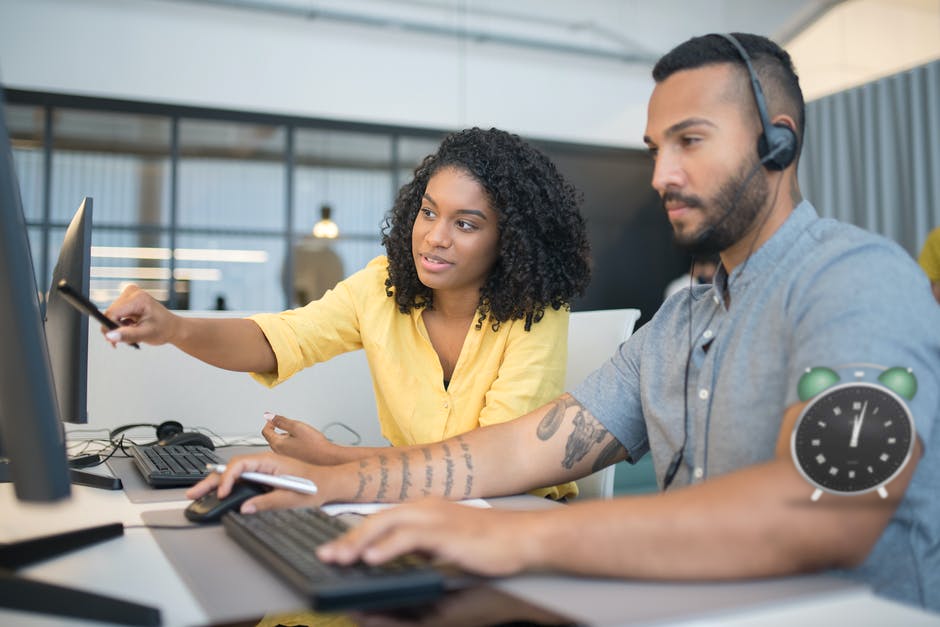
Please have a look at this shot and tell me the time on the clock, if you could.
12:02
